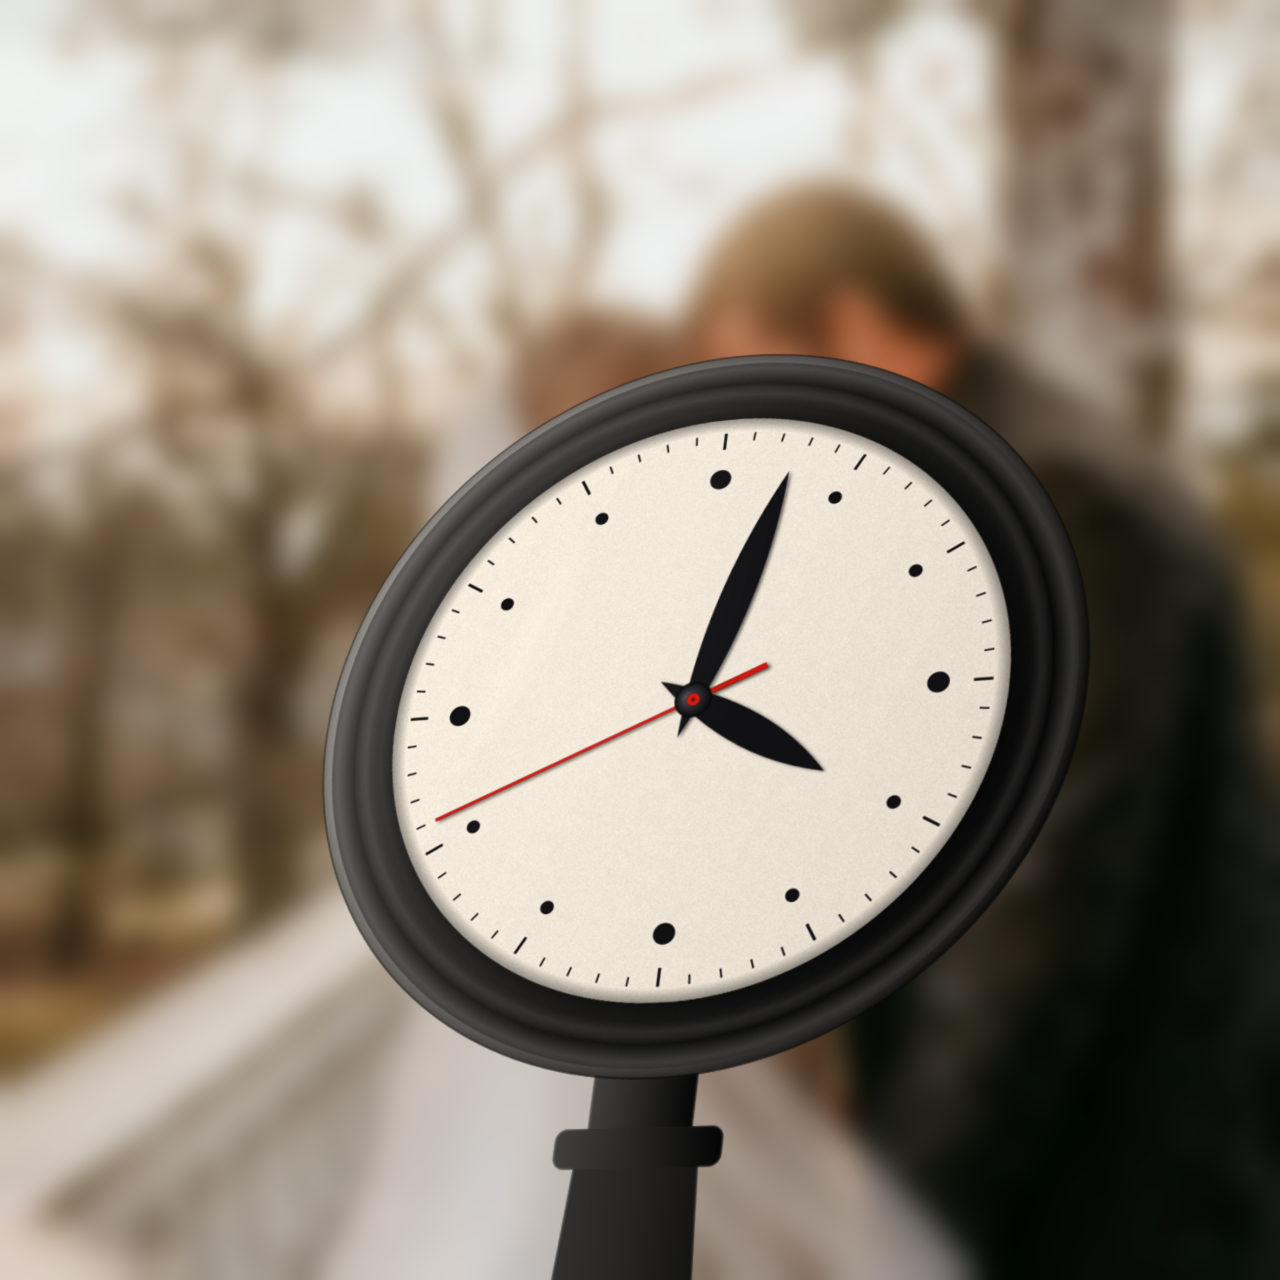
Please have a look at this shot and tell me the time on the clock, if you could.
4:02:41
